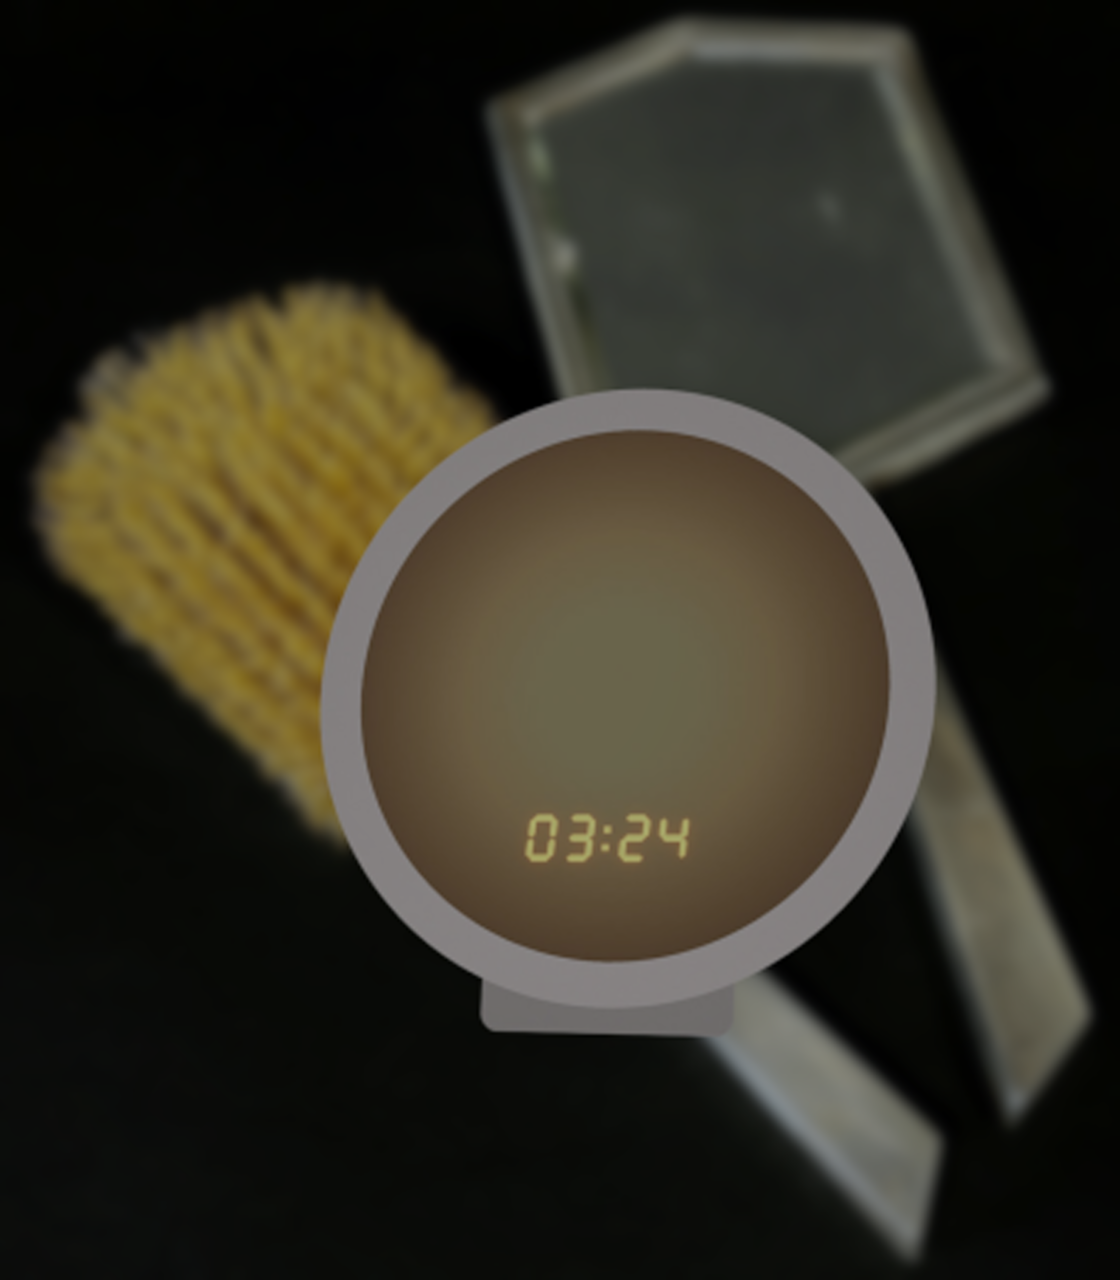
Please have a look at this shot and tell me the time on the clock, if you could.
3:24
